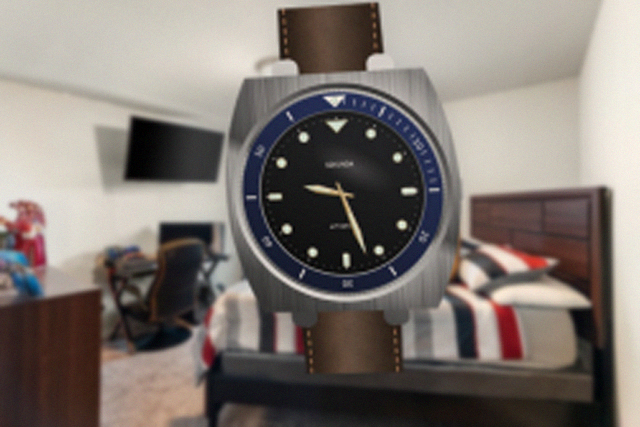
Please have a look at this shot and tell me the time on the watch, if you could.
9:27
